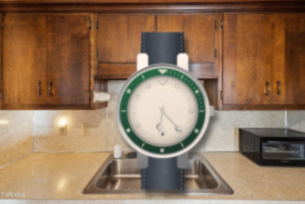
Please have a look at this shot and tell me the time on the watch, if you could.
6:23
